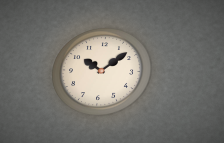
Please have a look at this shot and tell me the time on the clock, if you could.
10:08
